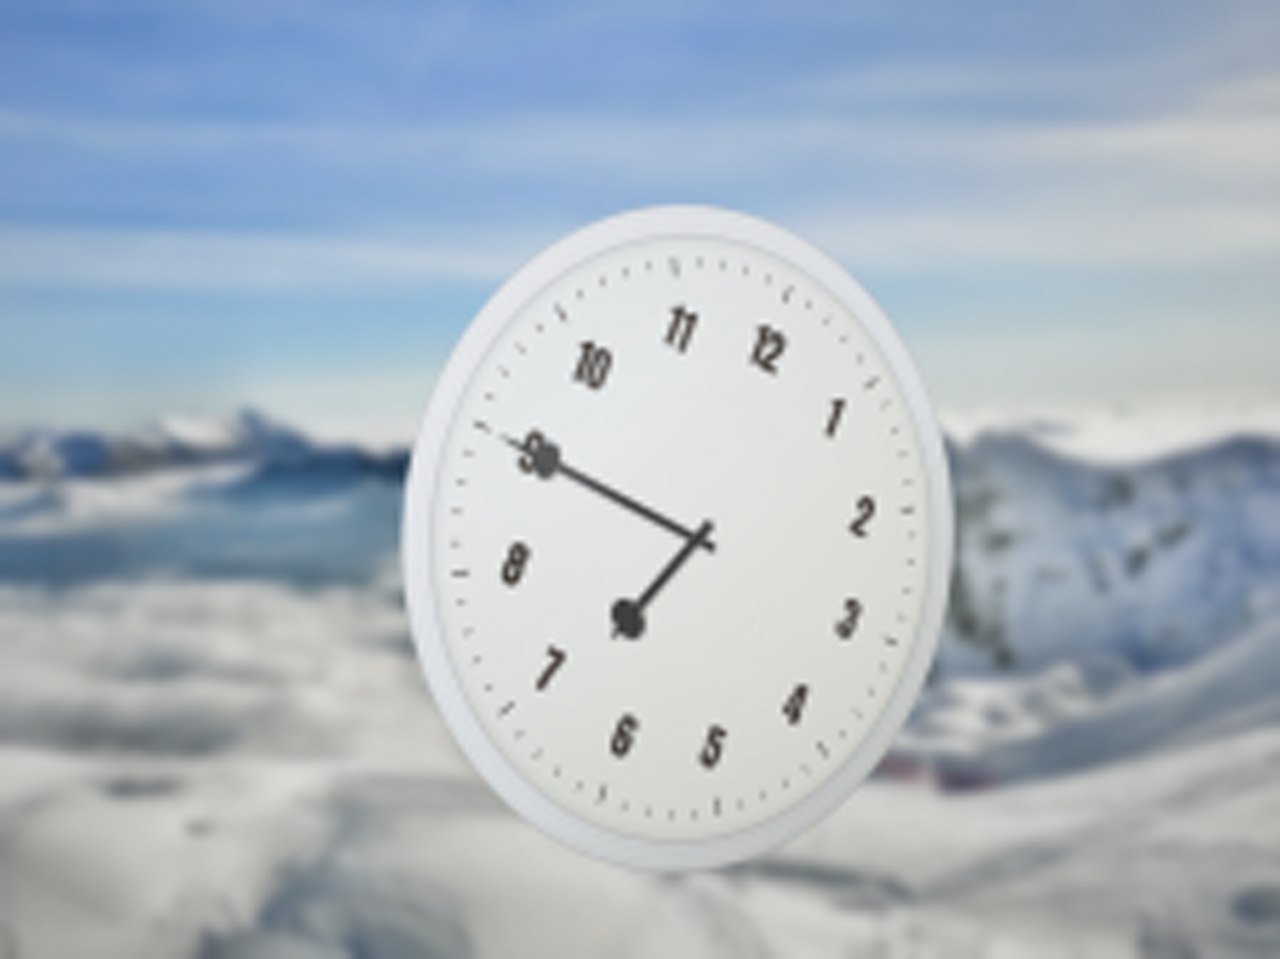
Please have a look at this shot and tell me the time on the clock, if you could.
6:45
